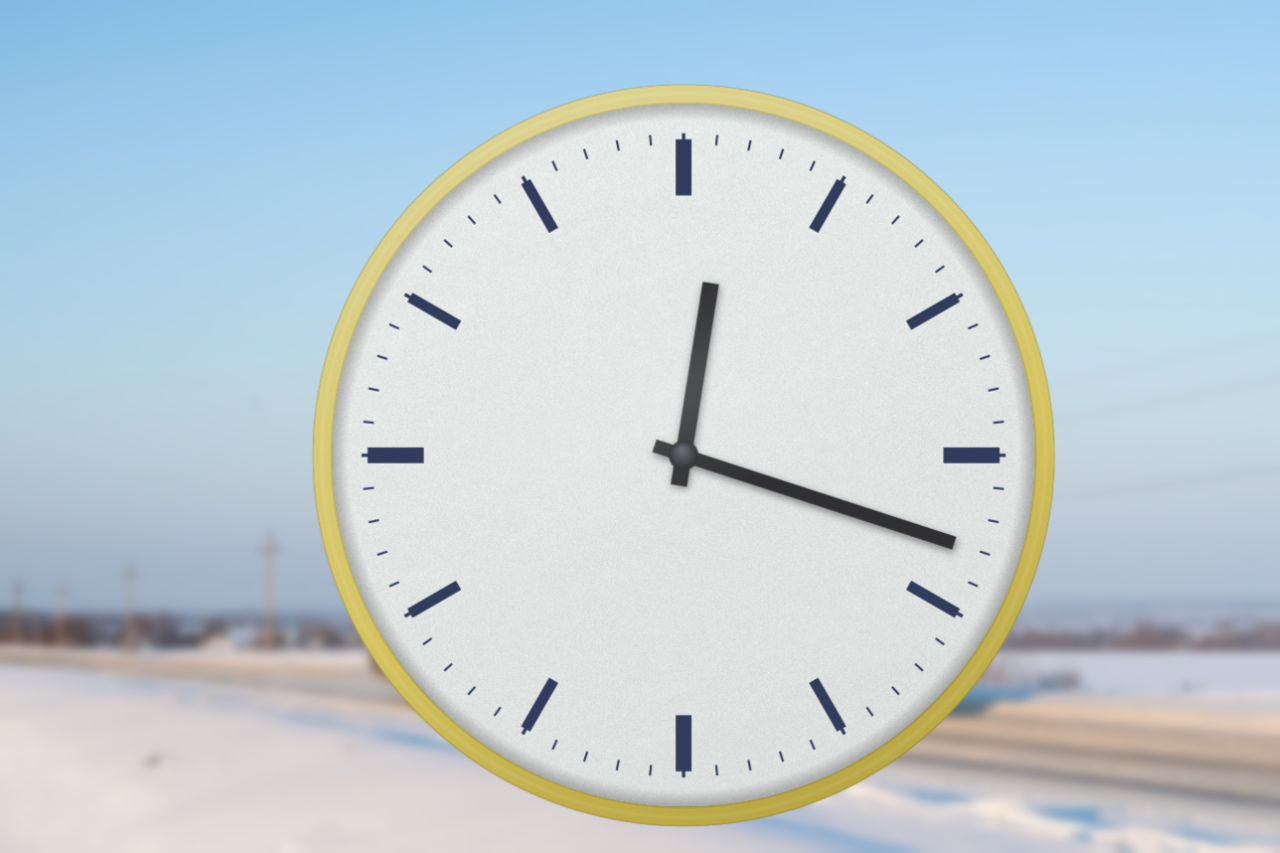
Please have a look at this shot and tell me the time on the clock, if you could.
12:18
